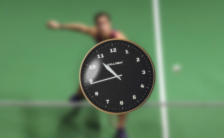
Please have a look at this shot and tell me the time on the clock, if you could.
10:44
